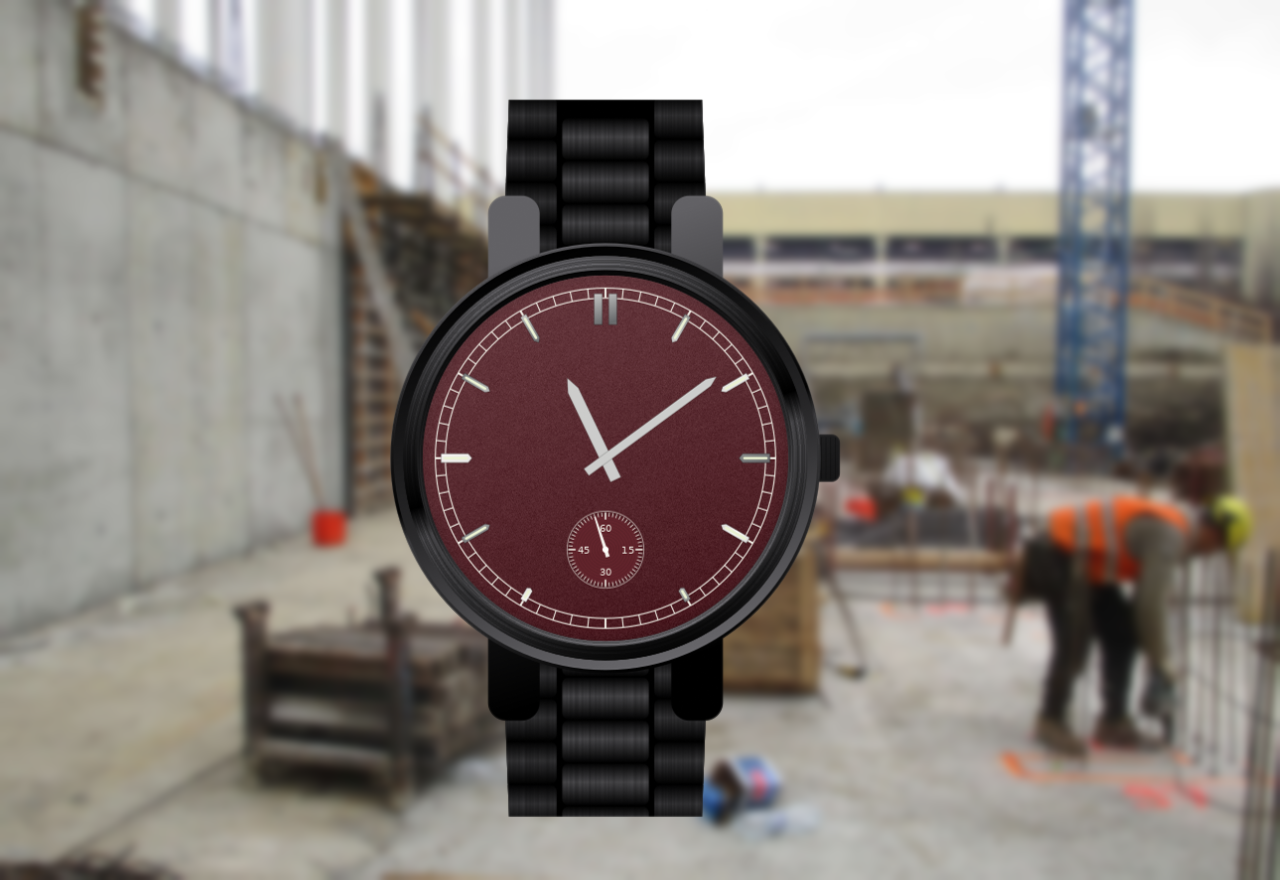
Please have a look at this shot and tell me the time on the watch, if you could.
11:08:57
